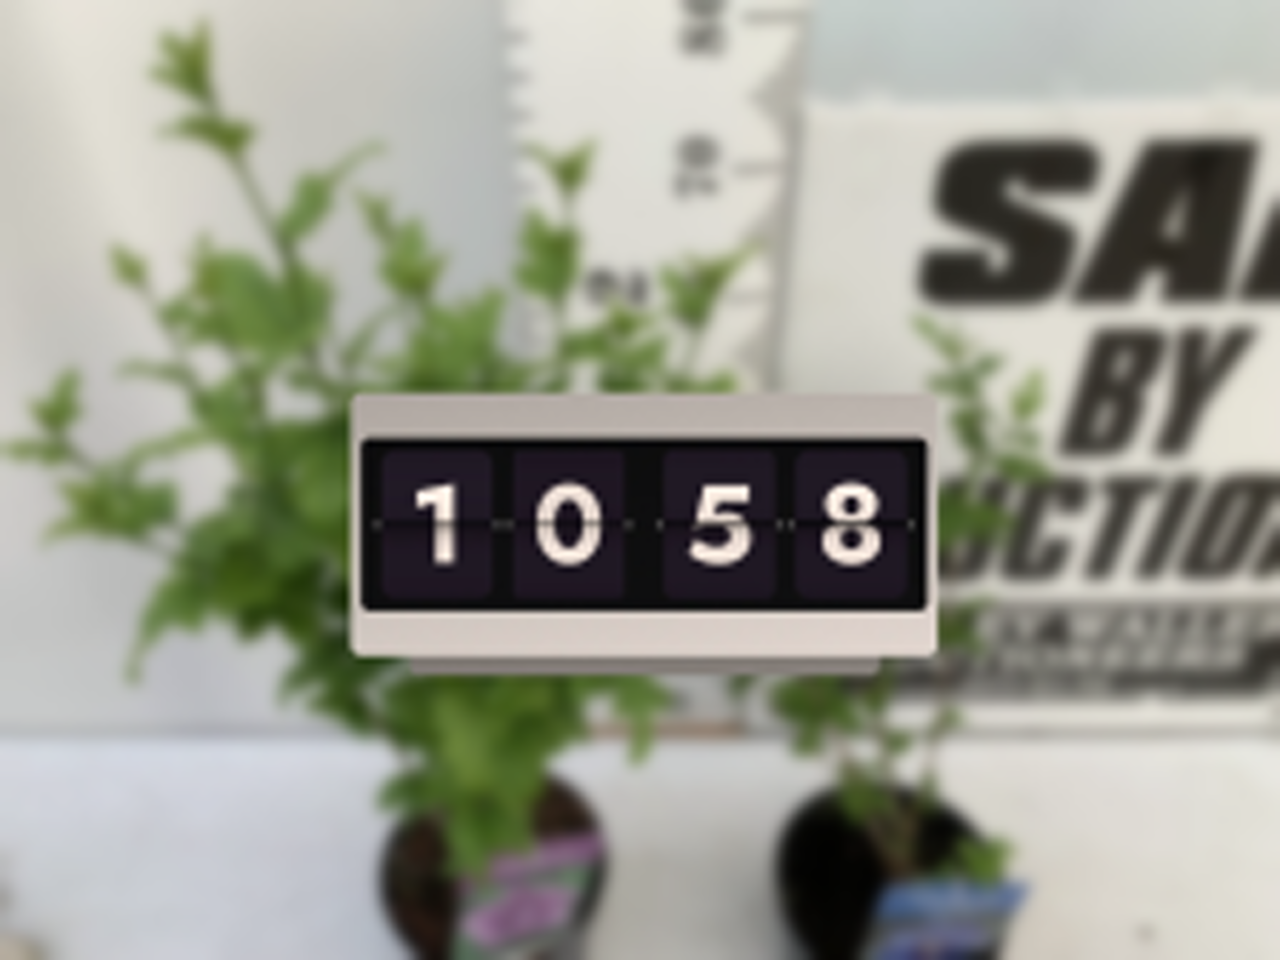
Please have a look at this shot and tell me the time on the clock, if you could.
10:58
